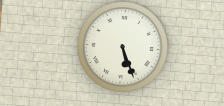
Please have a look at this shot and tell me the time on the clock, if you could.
5:26
